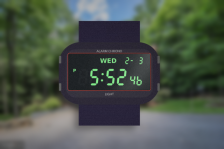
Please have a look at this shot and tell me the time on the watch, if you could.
5:52:46
